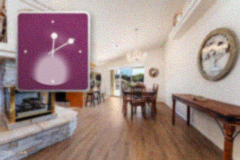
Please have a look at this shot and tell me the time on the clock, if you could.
12:10
